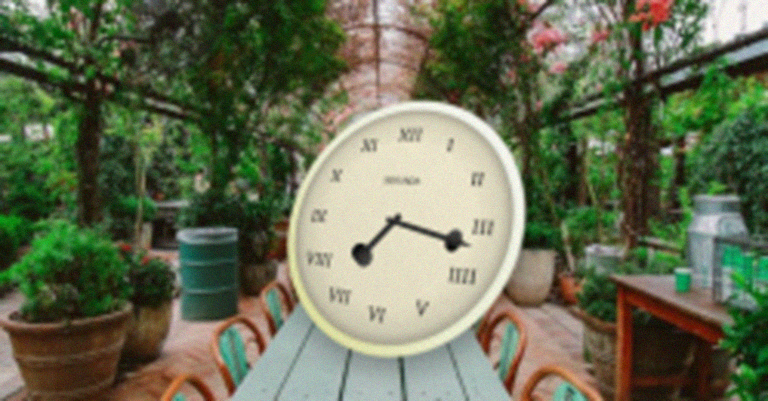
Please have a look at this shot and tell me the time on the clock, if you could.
7:17
